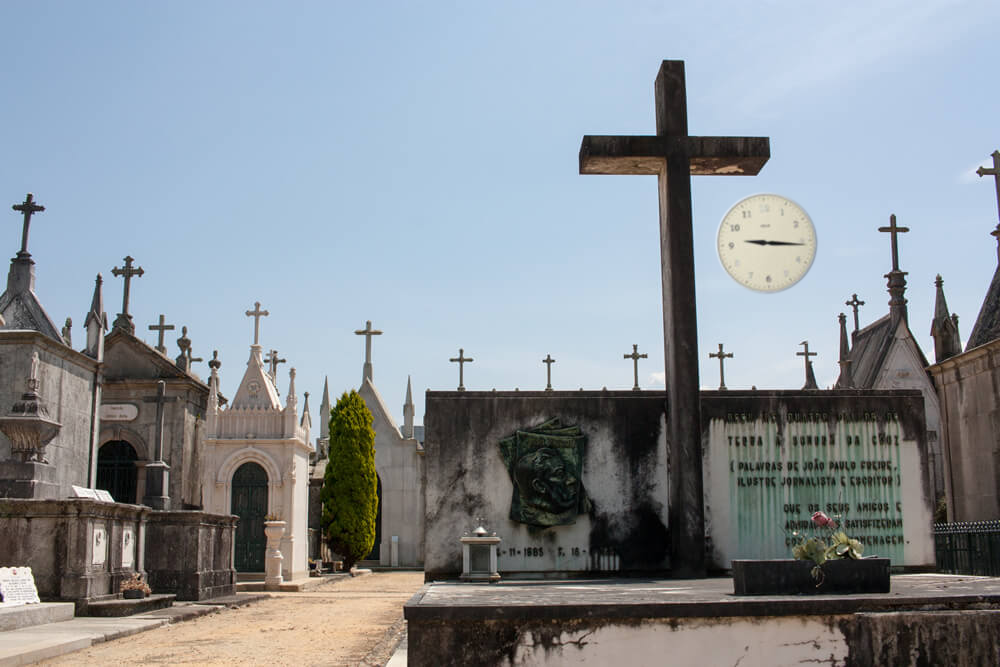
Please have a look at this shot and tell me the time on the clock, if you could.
9:16
